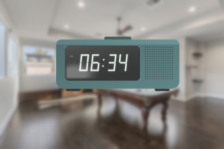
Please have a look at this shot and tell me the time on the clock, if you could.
6:34
